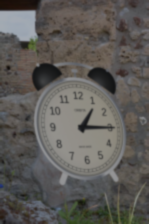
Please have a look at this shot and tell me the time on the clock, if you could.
1:15
